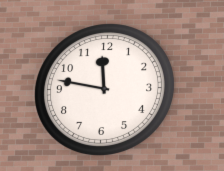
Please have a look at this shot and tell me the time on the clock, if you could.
11:47
